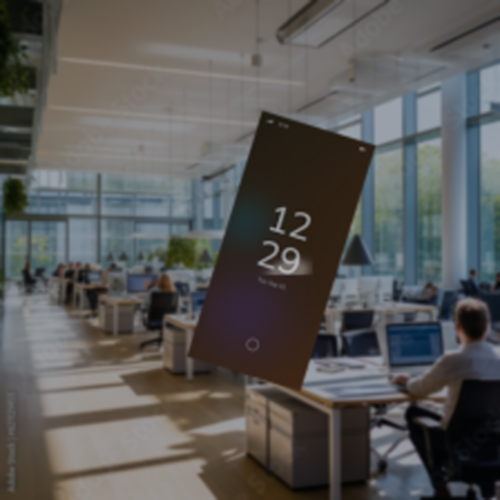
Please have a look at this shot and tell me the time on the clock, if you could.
12:29
